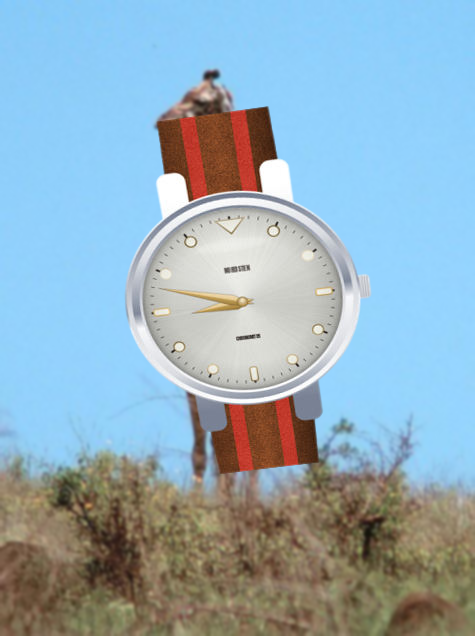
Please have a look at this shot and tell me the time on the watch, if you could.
8:48
